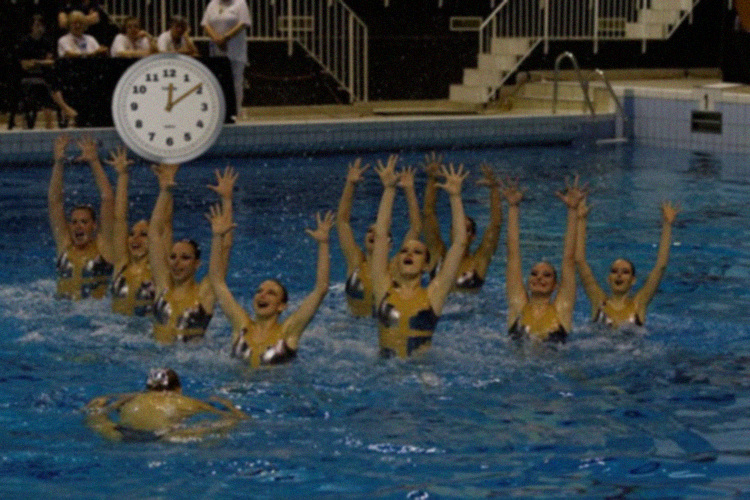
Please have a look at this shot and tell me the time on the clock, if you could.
12:09
